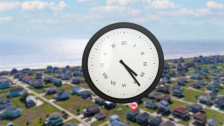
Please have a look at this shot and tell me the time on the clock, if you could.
4:24
